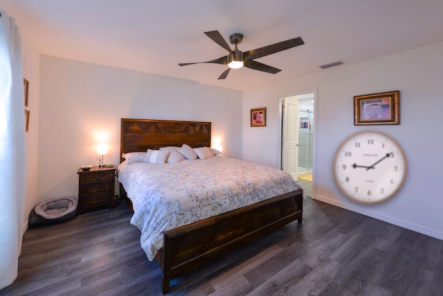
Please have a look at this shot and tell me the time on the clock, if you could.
9:09
